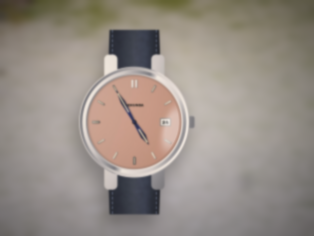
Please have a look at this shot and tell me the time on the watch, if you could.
4:55
